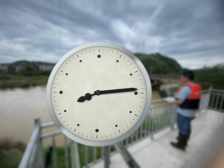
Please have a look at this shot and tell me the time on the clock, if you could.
8:14
